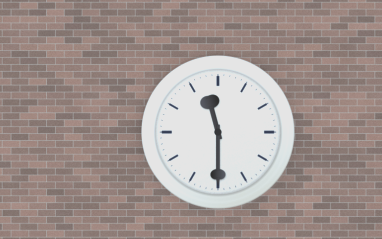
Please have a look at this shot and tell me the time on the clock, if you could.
11:30
